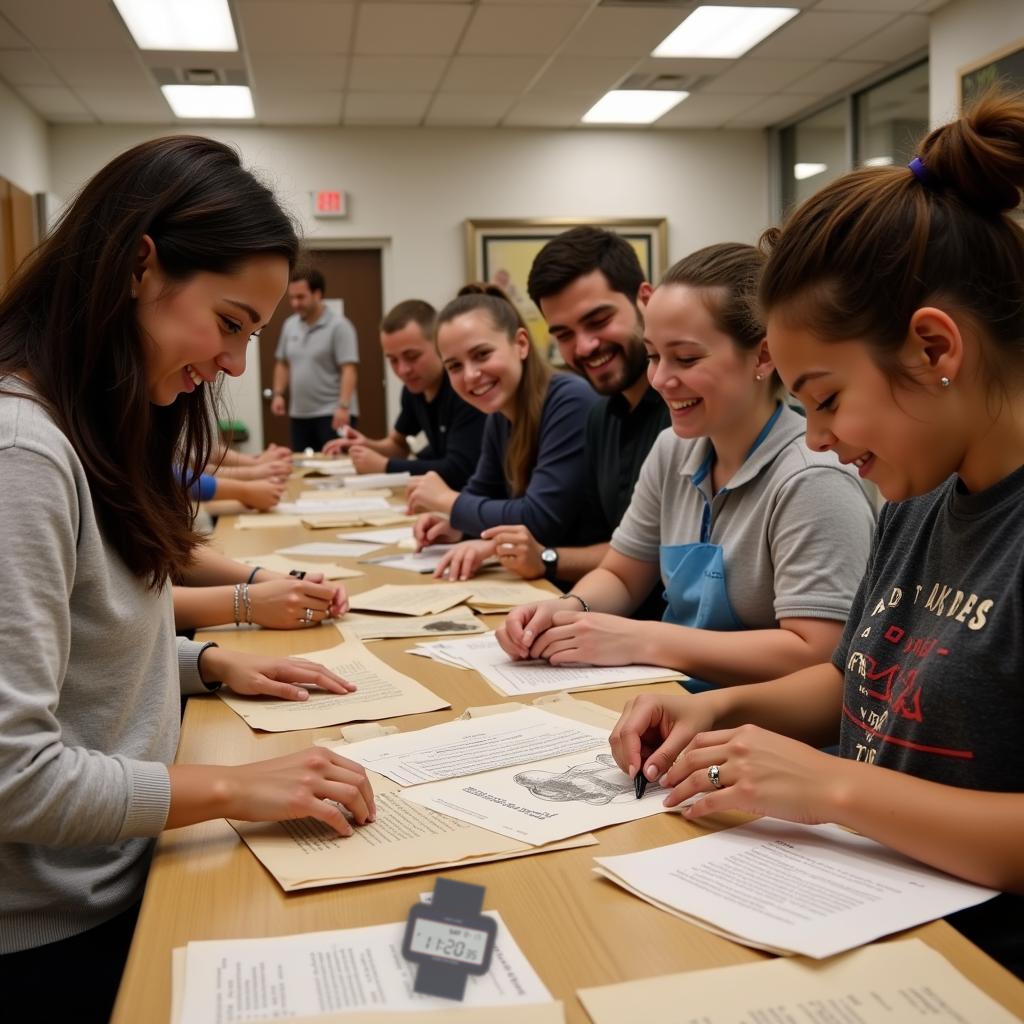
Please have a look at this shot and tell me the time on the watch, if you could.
11:20
